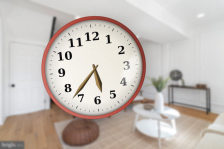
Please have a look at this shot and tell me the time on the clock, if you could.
5:37
